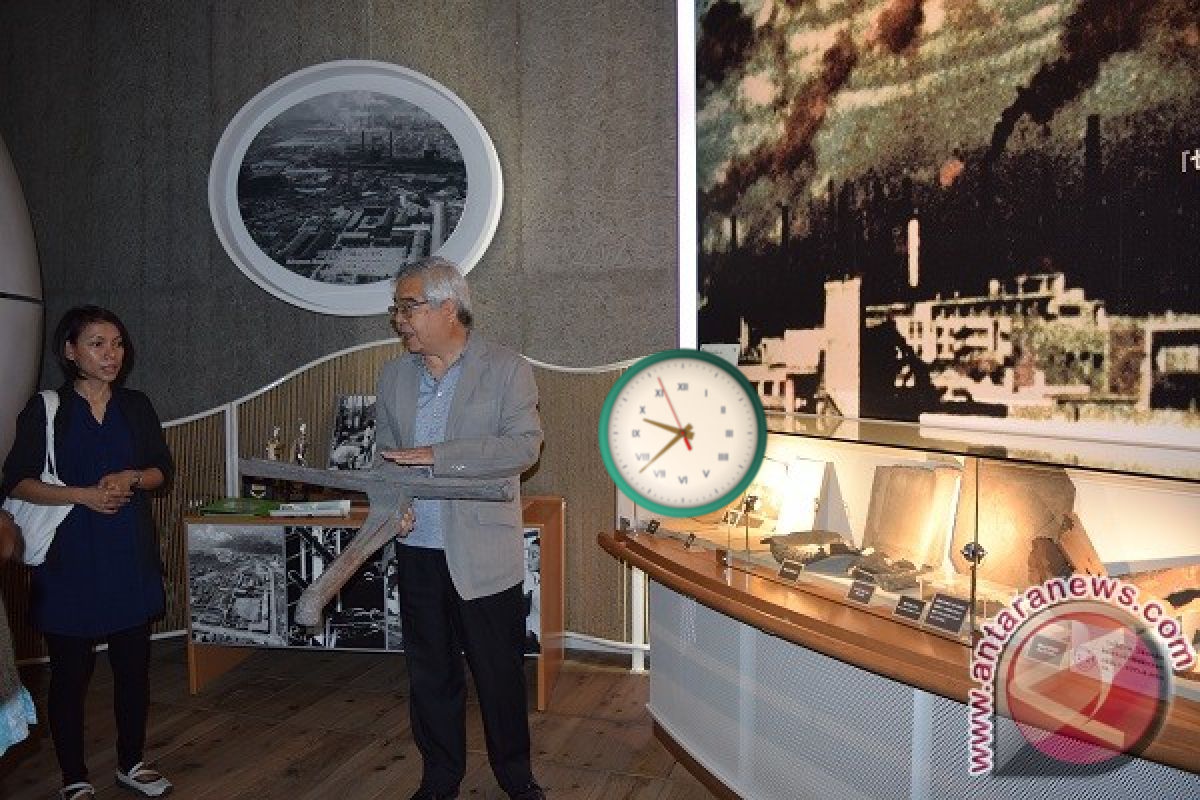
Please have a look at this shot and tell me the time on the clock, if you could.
9:37:56
